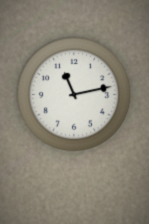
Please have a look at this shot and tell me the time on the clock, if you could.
11:13
